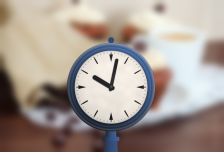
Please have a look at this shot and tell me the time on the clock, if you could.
10:02
